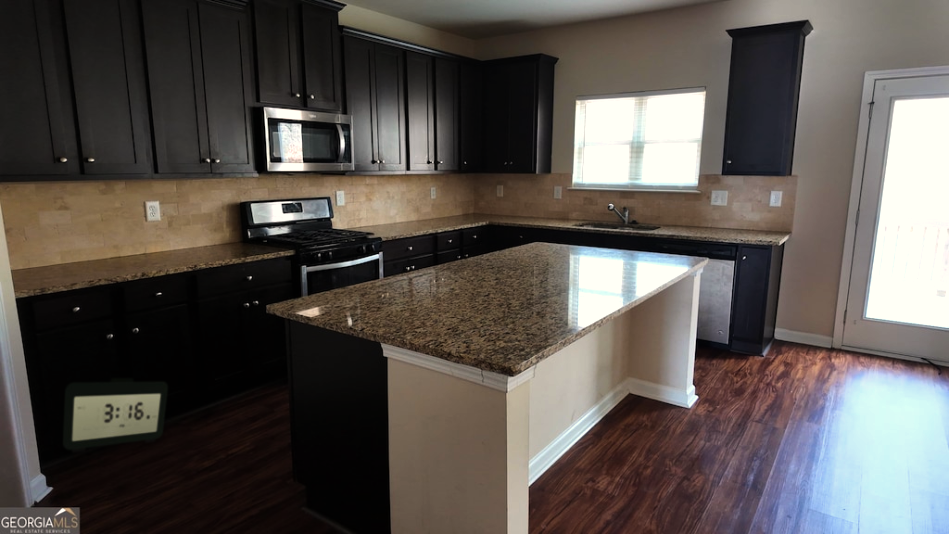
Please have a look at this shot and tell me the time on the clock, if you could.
3:16
